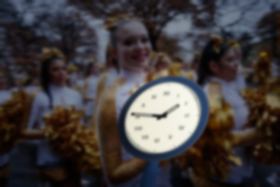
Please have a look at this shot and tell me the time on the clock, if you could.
1:46
